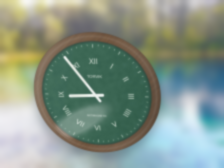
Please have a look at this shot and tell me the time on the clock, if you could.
8:54
